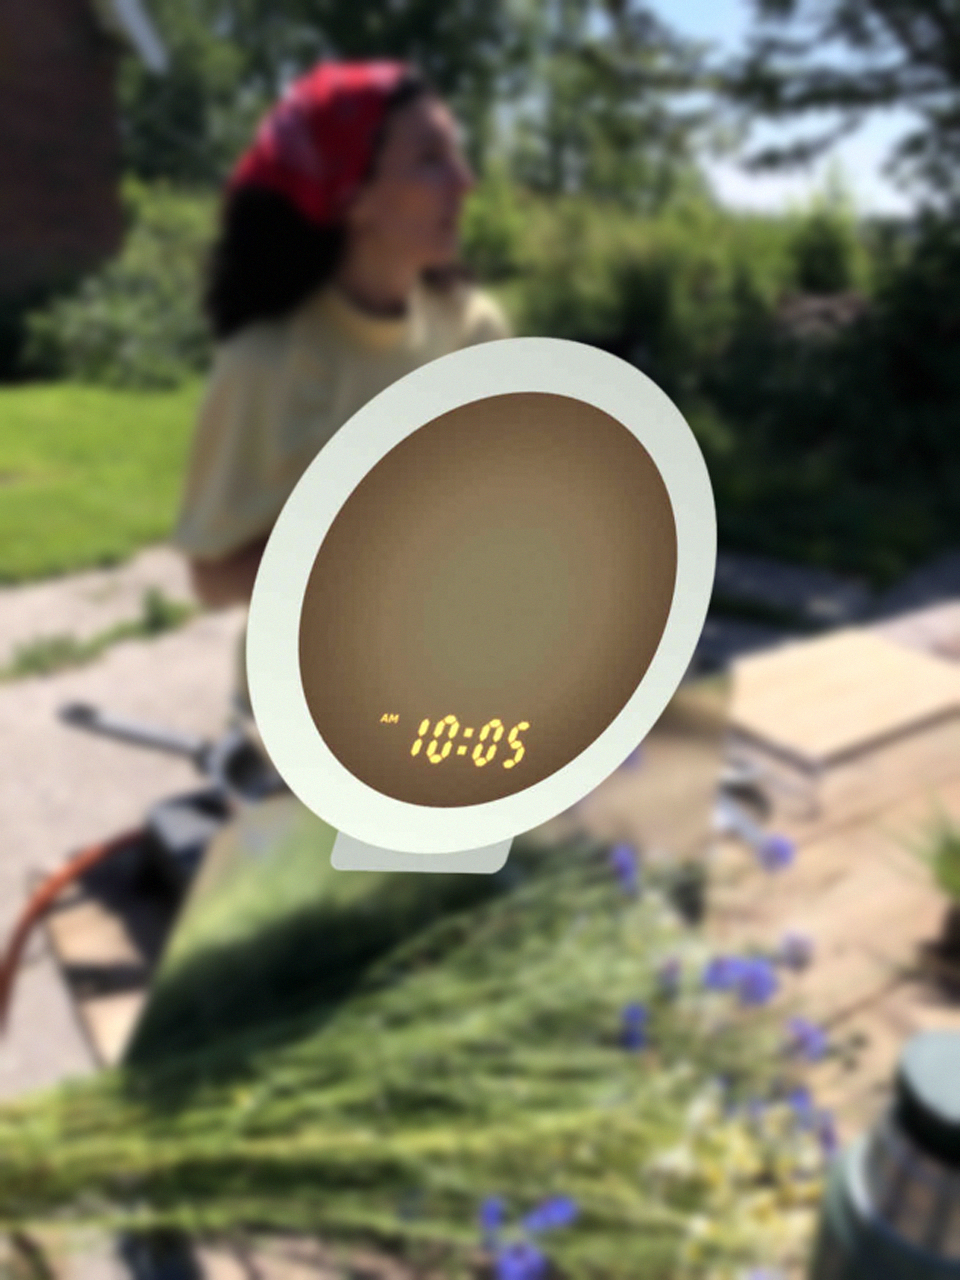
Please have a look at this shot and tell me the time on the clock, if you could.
10:05
